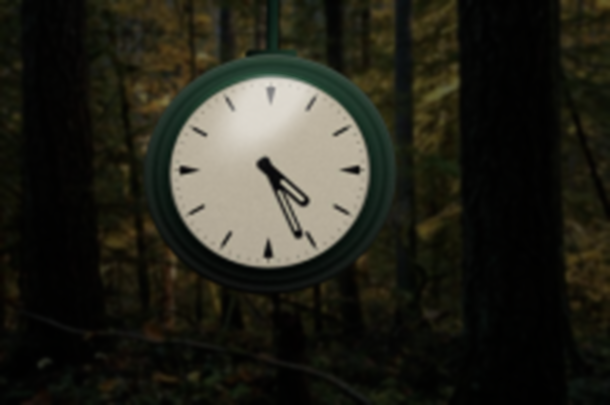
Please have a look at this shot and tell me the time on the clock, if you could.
4:26
